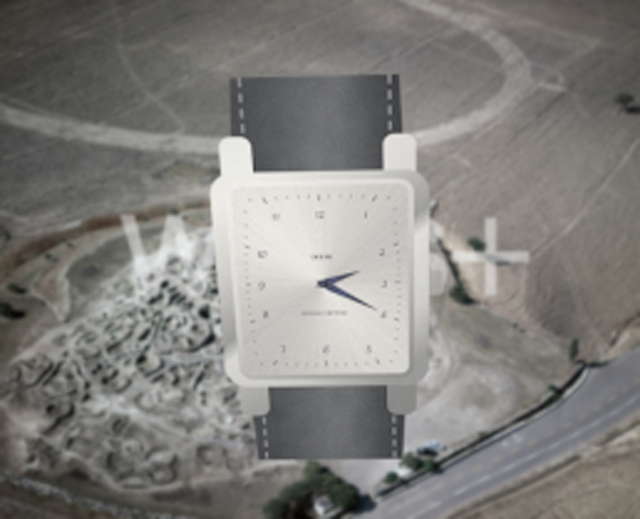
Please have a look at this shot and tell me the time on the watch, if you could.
2:20
